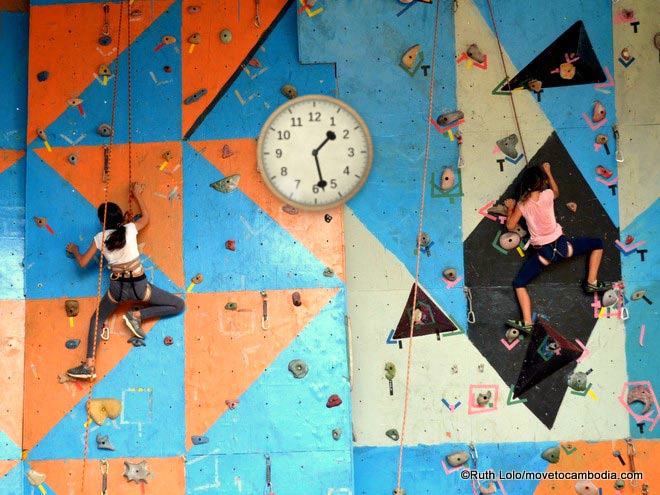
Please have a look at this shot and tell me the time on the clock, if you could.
1:28
